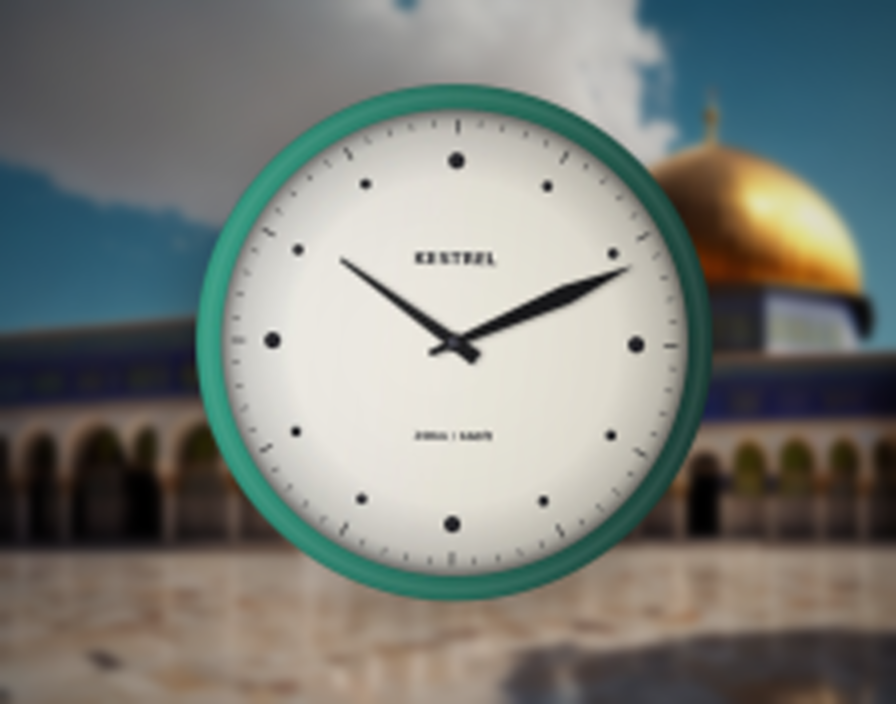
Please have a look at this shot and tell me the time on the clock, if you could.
10:11
